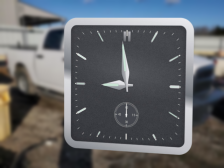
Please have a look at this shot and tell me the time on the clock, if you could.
8:59
